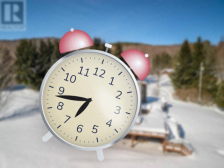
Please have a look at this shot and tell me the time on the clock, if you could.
6:43
